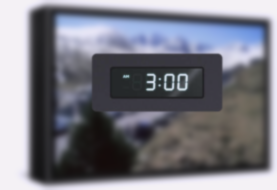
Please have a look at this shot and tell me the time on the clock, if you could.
3:00
